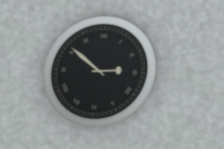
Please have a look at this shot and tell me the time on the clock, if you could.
2:51
